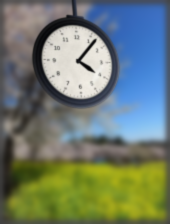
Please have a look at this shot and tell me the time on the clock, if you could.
4:07
